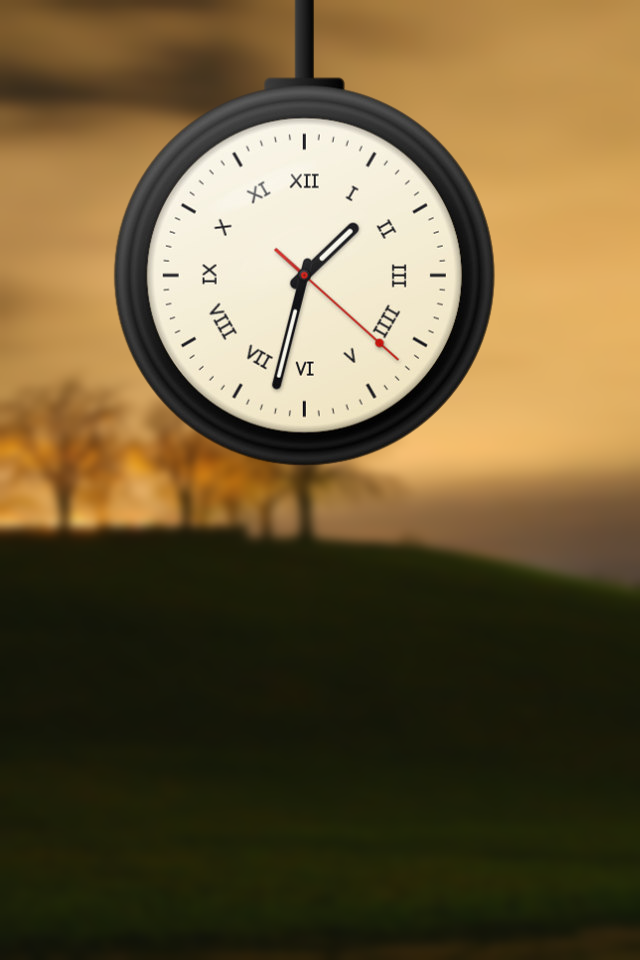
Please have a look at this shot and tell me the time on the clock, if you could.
1:32:22
